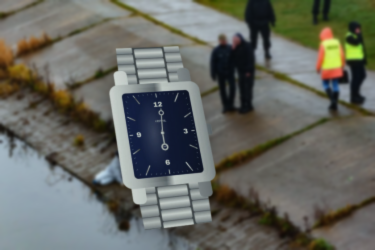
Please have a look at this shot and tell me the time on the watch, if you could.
6:01
